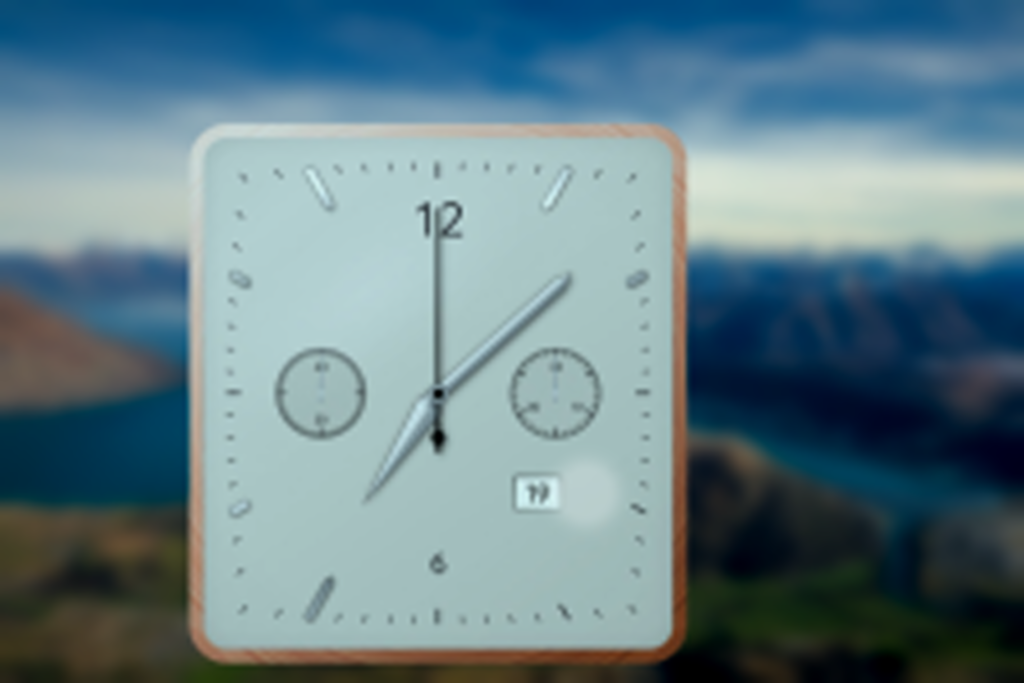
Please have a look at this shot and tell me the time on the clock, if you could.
7:08
